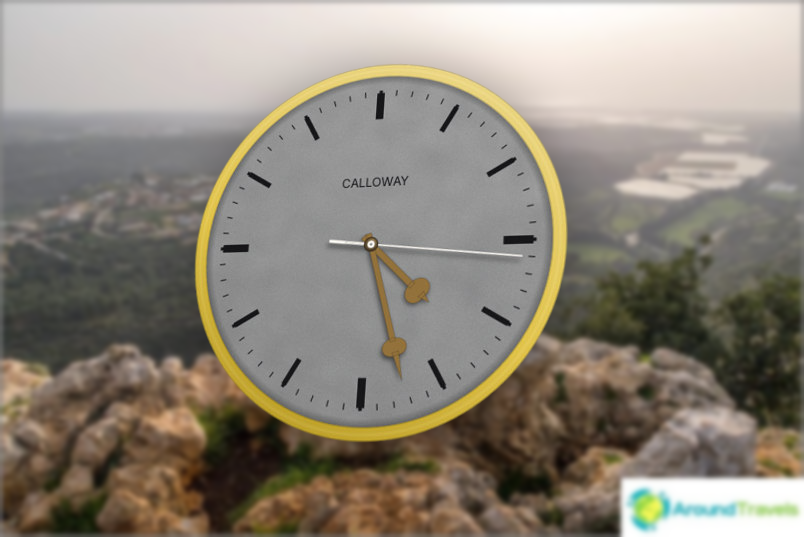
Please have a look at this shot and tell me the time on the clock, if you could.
4:27:16
